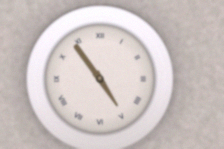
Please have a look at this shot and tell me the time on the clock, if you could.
4:54
